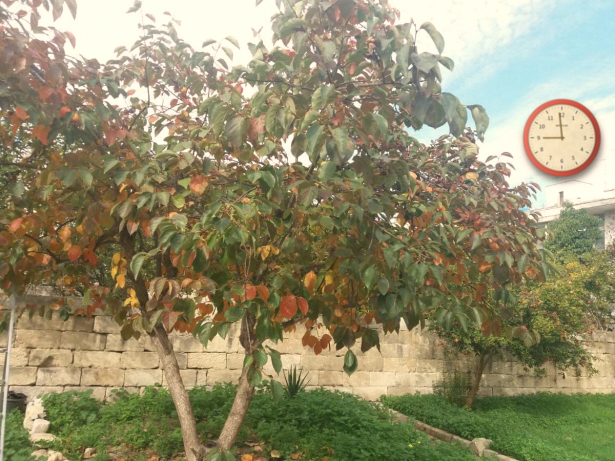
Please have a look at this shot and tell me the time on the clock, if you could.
8:59
